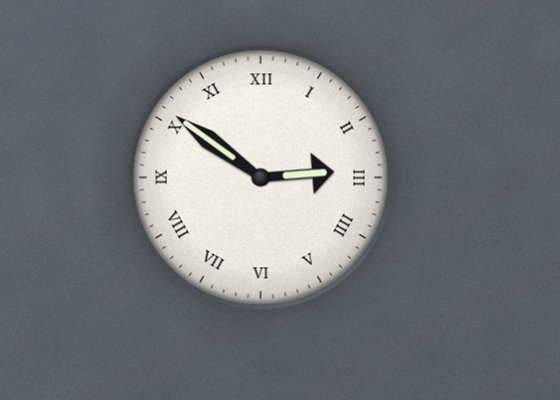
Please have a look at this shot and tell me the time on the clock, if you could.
2:51
